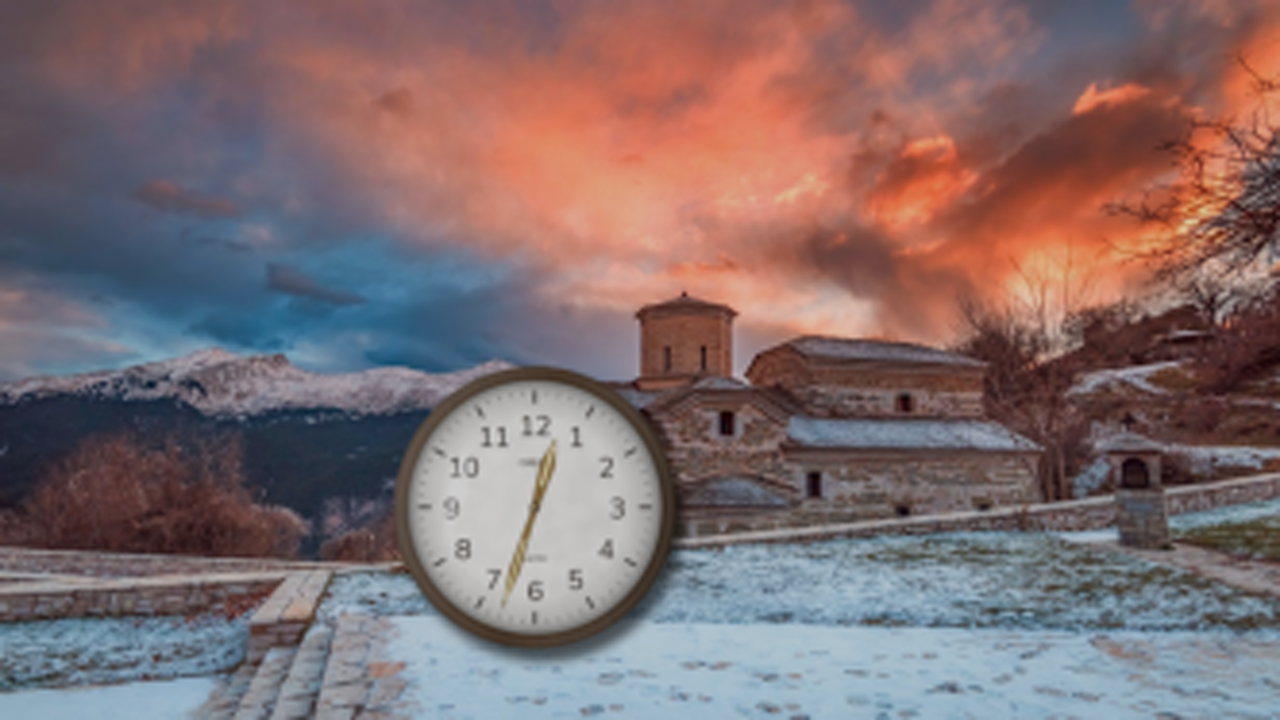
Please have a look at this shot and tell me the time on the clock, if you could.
12:33
